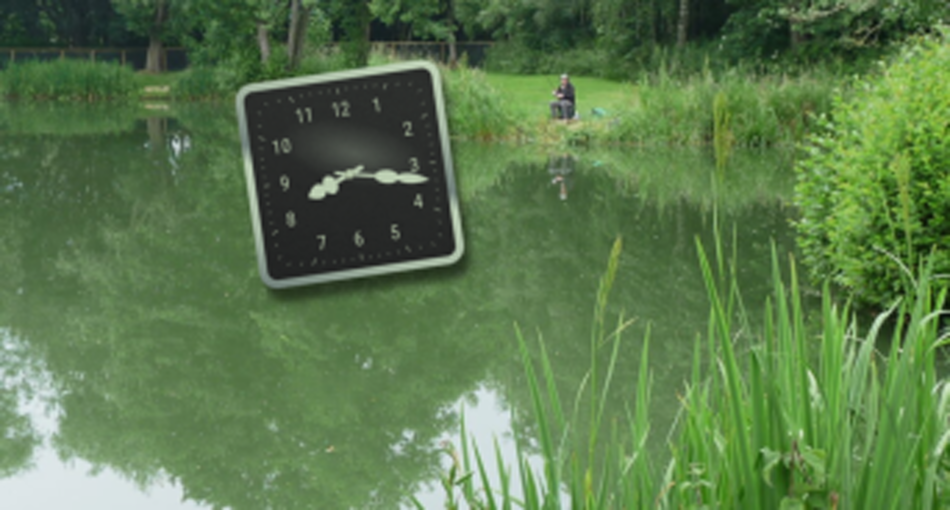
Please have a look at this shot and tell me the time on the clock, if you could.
8:17
